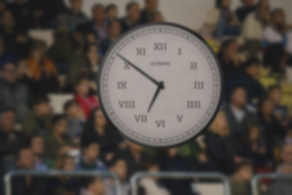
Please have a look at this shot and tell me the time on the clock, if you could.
6:51
